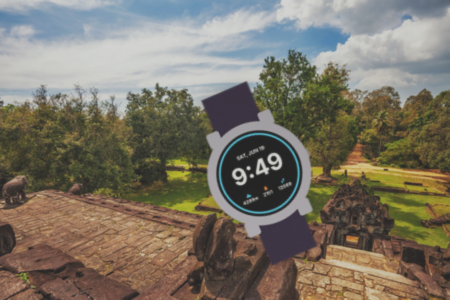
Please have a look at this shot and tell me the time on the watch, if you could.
9:49
